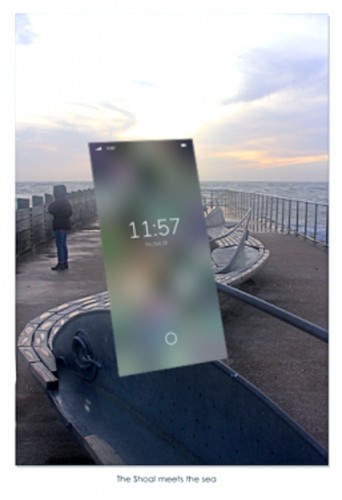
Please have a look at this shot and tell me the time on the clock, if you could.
11:57
